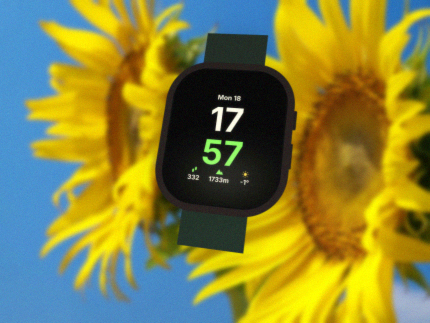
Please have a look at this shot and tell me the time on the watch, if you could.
17:57
